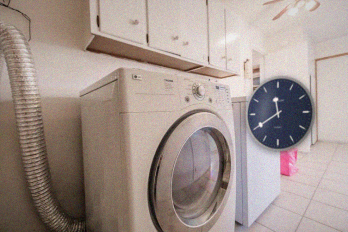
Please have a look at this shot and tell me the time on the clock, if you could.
11:40
